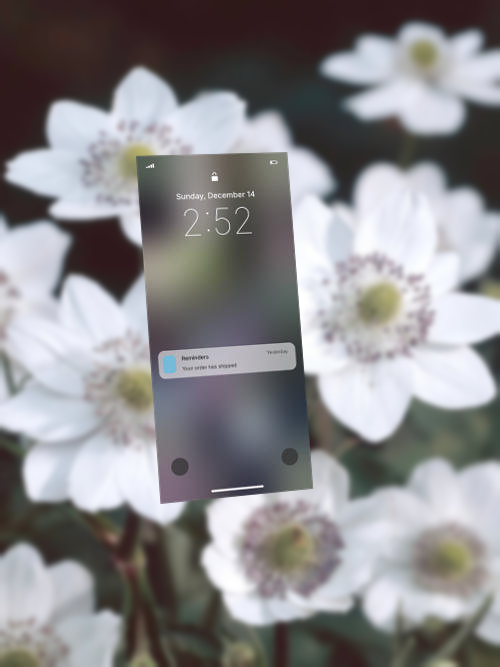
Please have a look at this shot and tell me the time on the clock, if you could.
2:52
